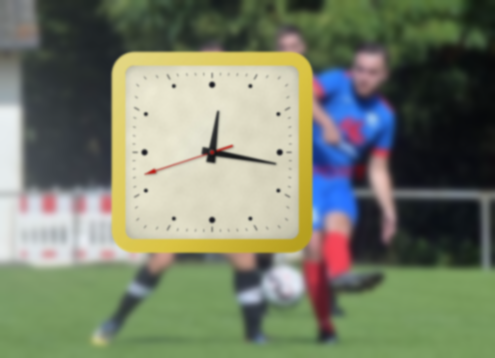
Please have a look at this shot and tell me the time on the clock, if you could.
12:16:42
